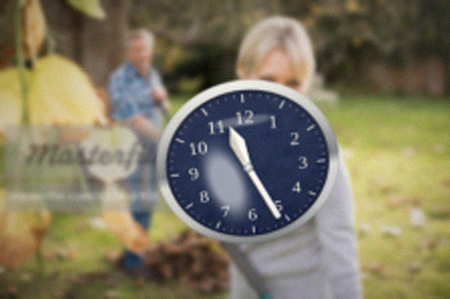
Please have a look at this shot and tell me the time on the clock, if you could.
11:26
